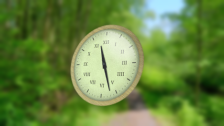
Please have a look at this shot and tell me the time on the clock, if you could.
11:27
